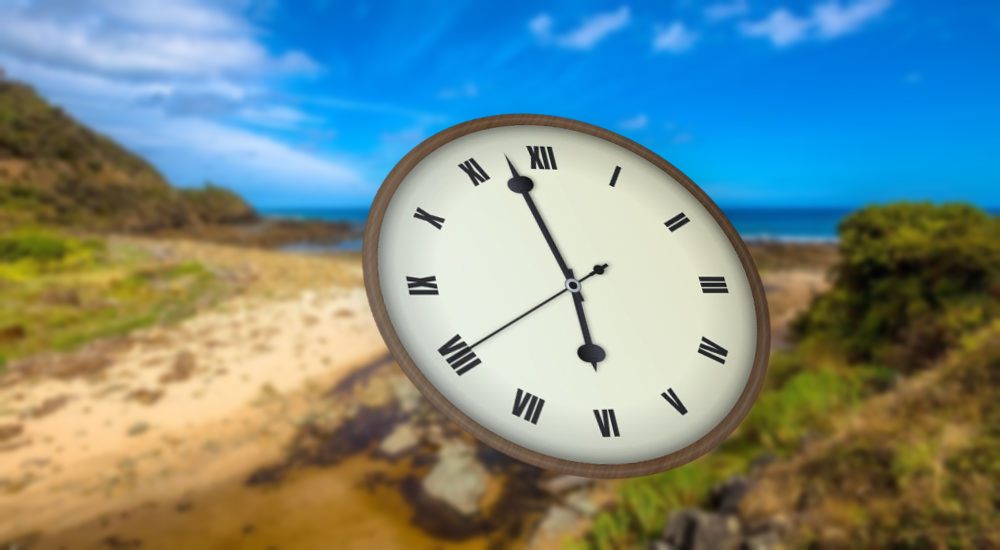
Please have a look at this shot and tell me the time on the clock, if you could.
5:57:40
